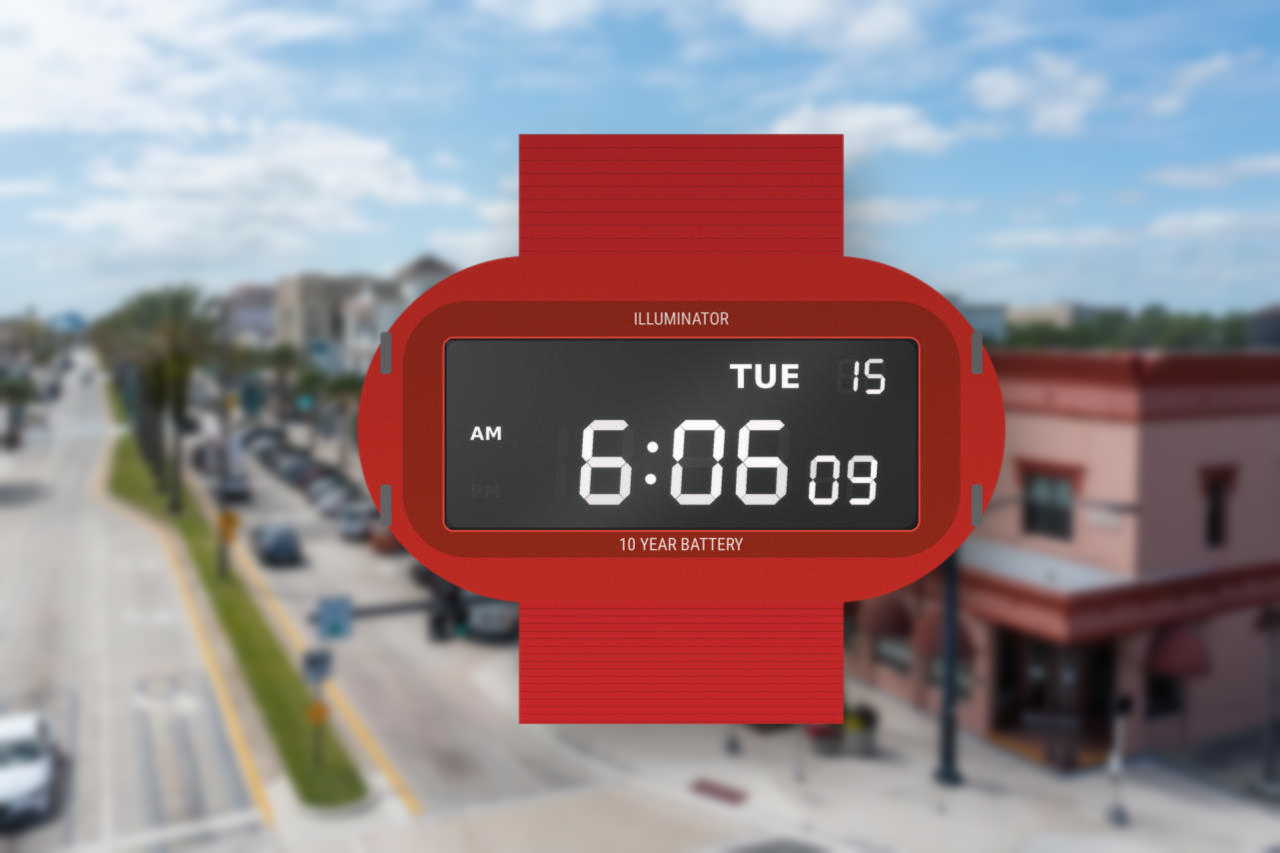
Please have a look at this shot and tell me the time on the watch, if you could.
6:06:09
